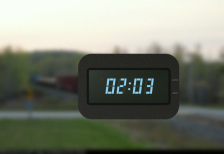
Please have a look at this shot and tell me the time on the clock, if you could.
2:03
